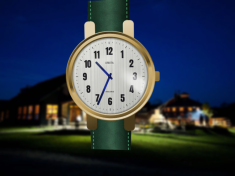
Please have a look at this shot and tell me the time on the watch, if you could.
10:34
